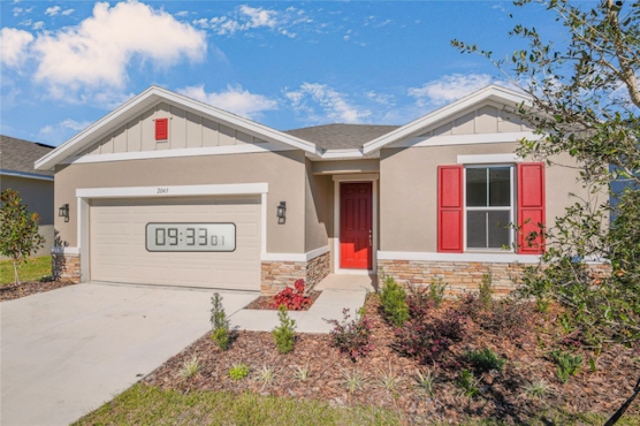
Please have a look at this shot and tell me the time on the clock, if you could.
9:33:01
